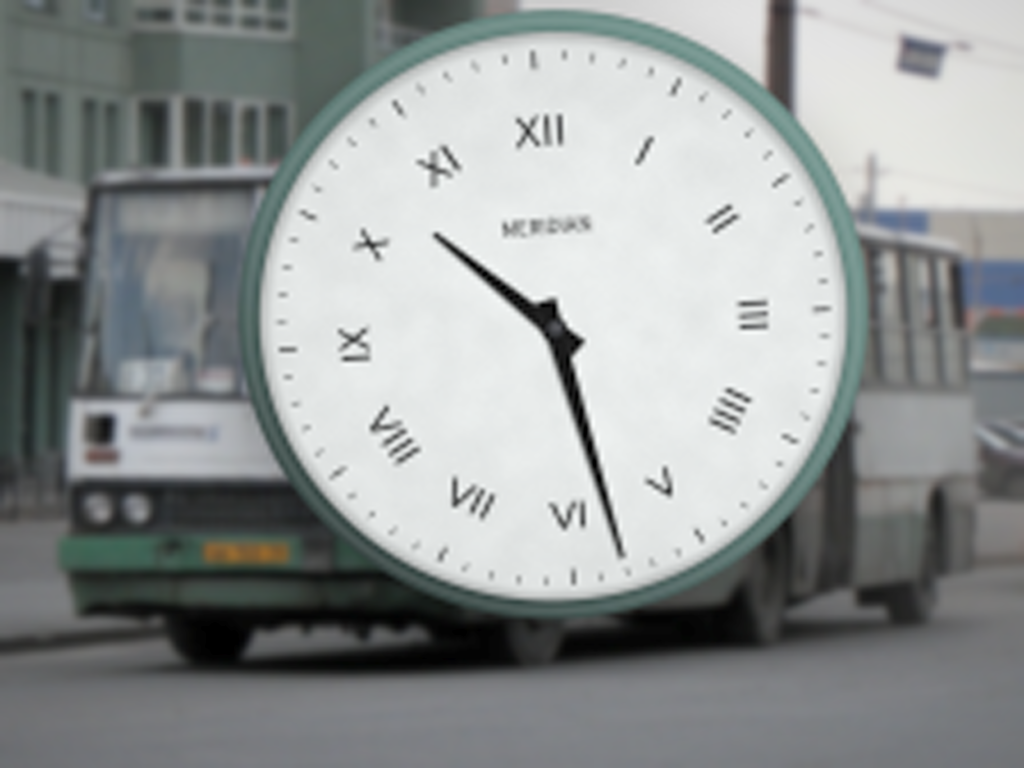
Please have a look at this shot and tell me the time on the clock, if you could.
10:28
